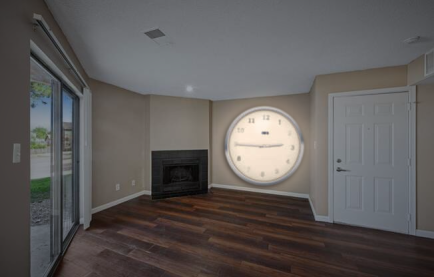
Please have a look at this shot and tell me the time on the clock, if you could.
2:45
